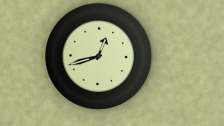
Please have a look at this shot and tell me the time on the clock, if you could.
12:42
